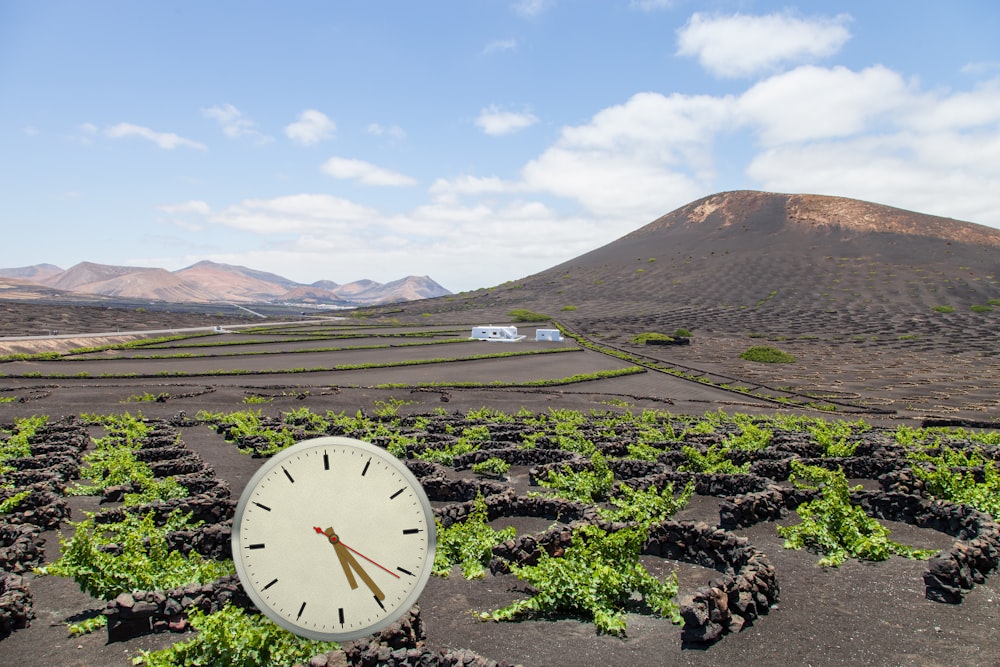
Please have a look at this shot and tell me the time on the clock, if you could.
5:24:21
